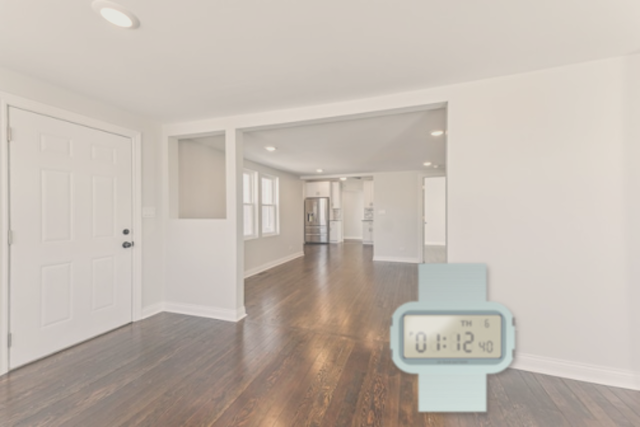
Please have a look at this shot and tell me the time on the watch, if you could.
1:12:40
